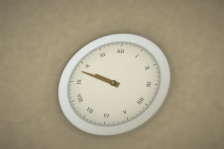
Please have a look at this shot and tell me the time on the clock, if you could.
9:48
